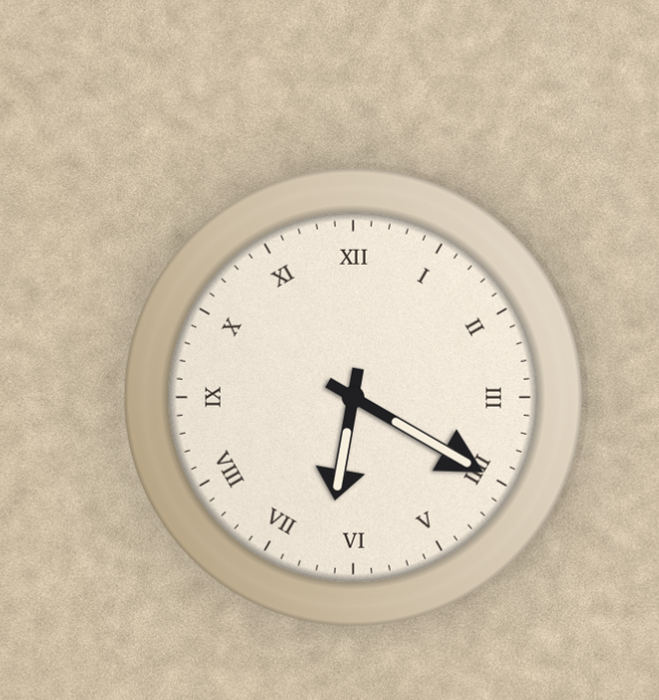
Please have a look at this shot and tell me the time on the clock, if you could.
6:20
